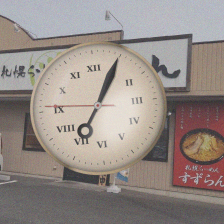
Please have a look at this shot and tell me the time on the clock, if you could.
7:04:46
